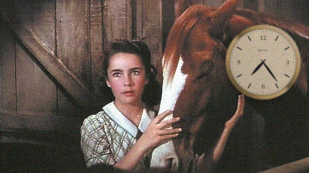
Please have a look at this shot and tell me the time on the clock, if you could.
7:24
